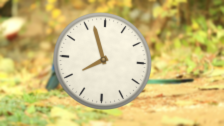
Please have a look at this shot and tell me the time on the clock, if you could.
7:57
